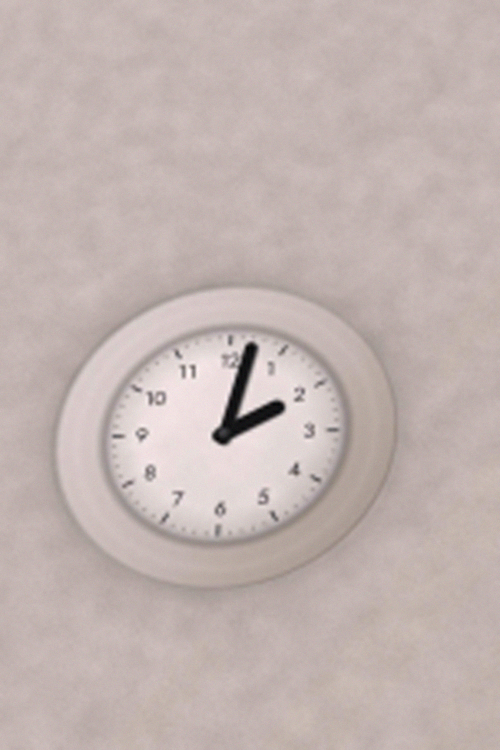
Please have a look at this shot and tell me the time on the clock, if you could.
2:02
